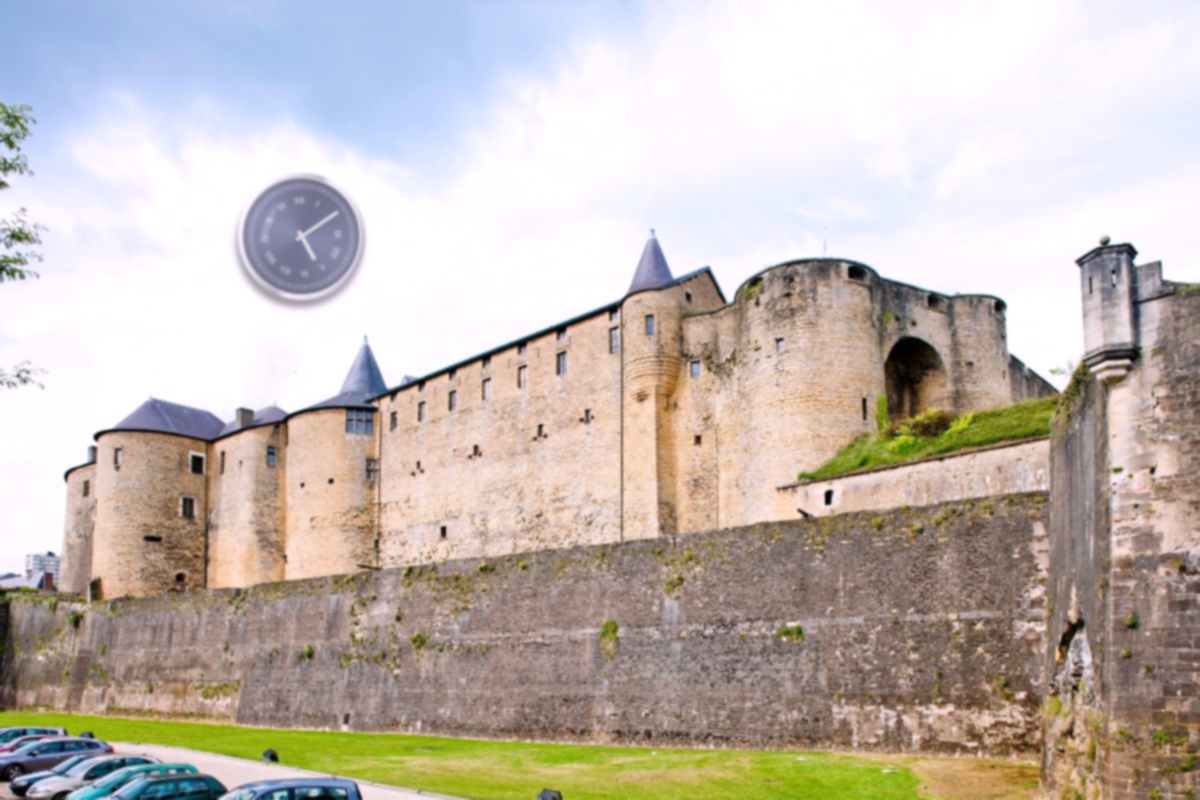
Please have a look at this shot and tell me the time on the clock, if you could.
5:10
